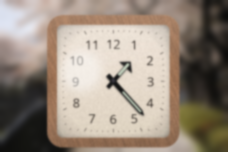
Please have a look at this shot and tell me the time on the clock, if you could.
1:23
